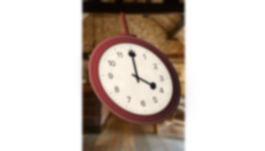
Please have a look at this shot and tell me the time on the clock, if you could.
4:00
